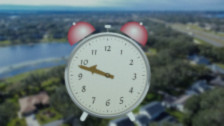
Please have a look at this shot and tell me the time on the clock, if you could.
9:48
